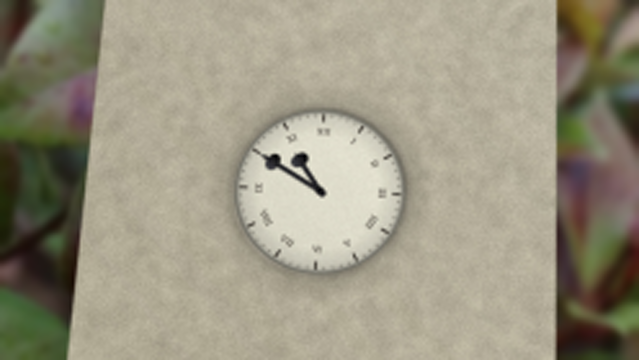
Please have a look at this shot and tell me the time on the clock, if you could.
10:50
